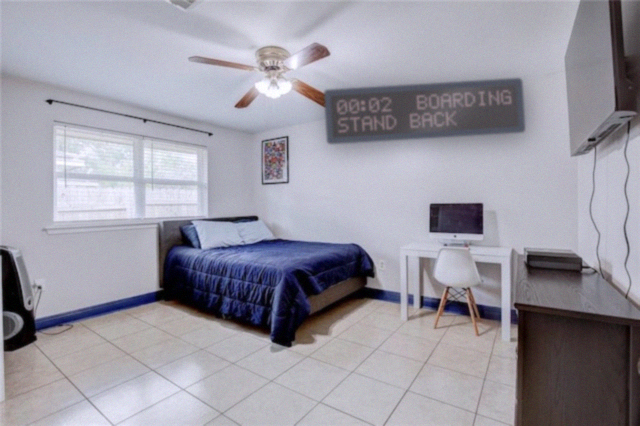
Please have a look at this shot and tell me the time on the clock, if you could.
0:02
